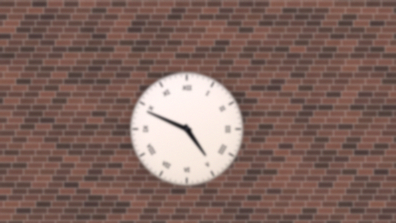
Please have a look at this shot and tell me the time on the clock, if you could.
4:49
